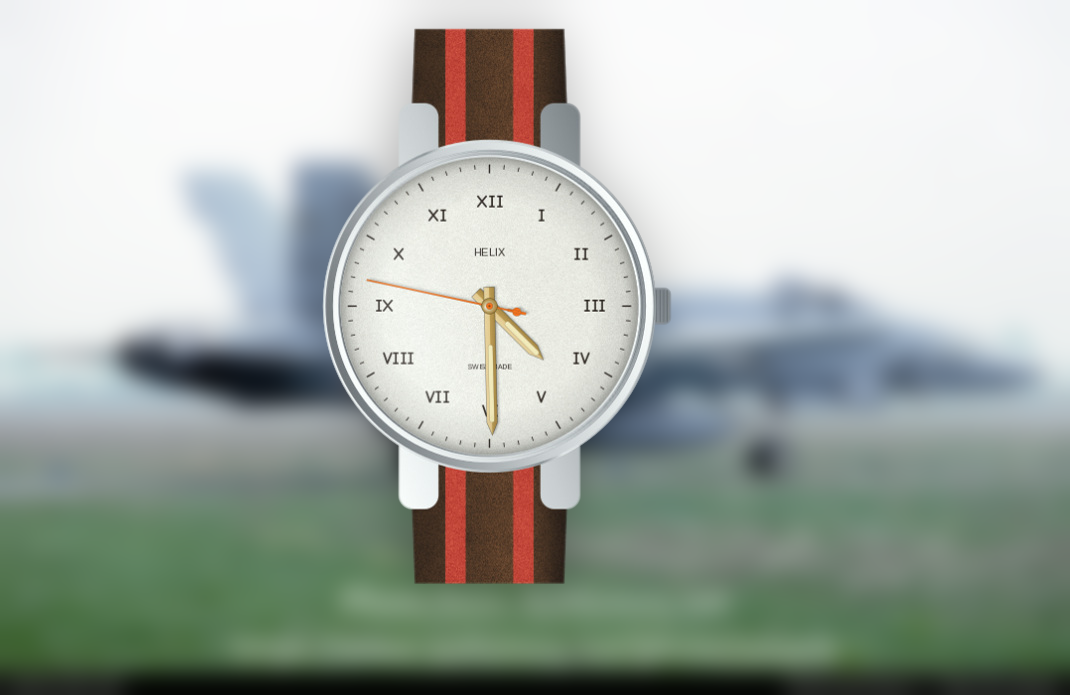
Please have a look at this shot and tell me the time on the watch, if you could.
4:29:47
